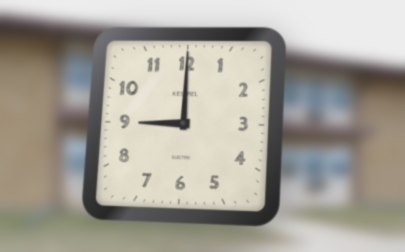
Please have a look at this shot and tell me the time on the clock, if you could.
9:00
